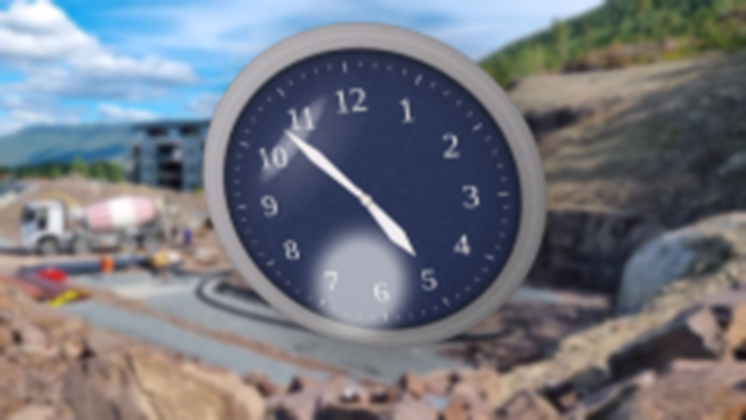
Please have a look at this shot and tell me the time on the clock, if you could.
4:53
